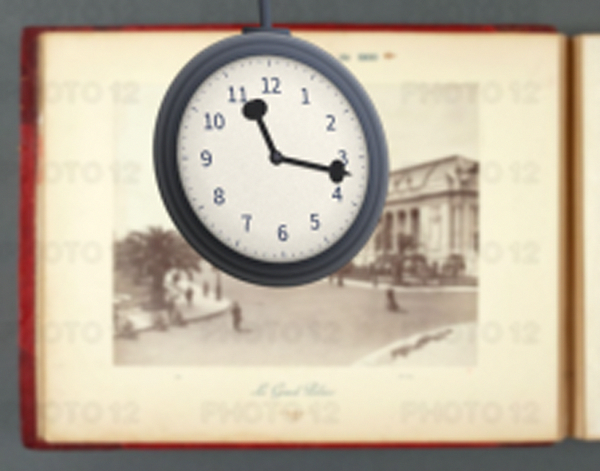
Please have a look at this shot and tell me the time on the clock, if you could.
11:17
